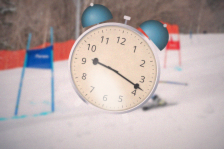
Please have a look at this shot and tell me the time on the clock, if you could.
9:18
